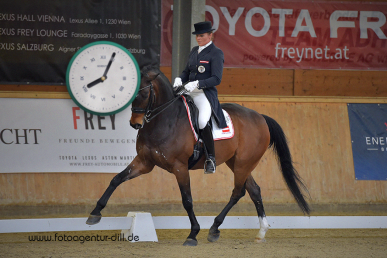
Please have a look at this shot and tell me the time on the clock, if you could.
8:04
